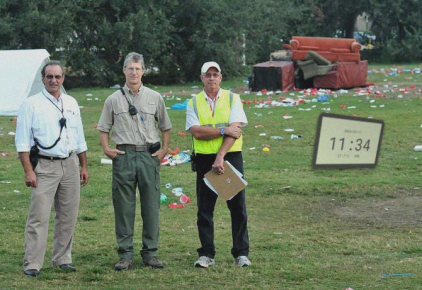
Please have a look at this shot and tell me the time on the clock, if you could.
11:34
